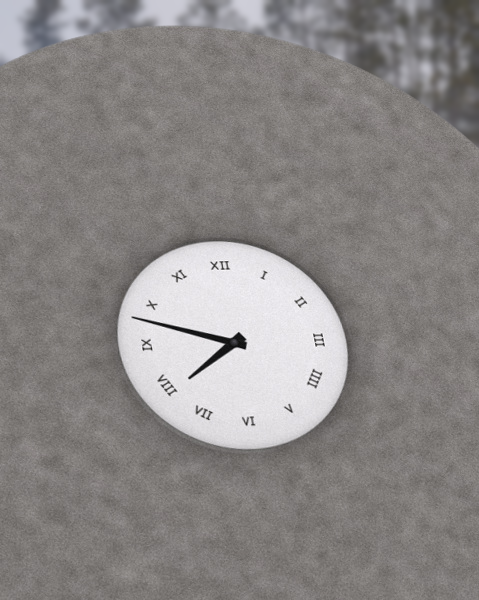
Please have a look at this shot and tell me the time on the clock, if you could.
7:48
